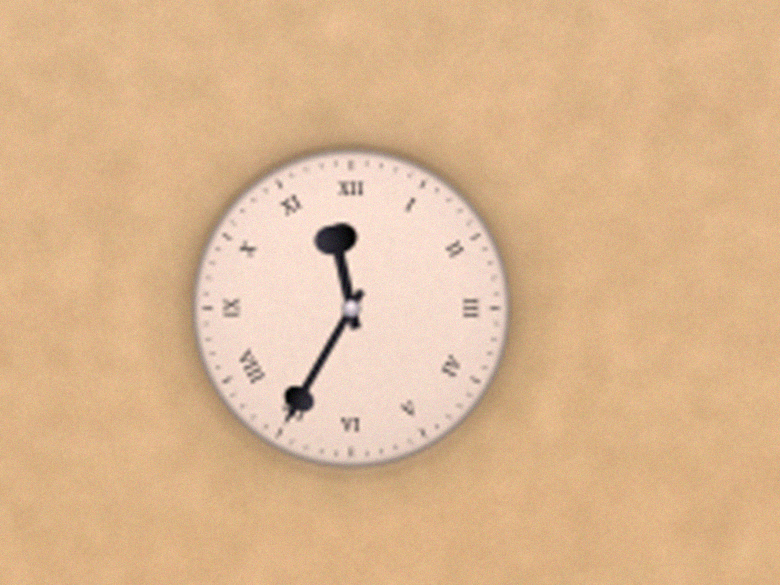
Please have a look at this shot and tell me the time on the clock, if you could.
11:35
